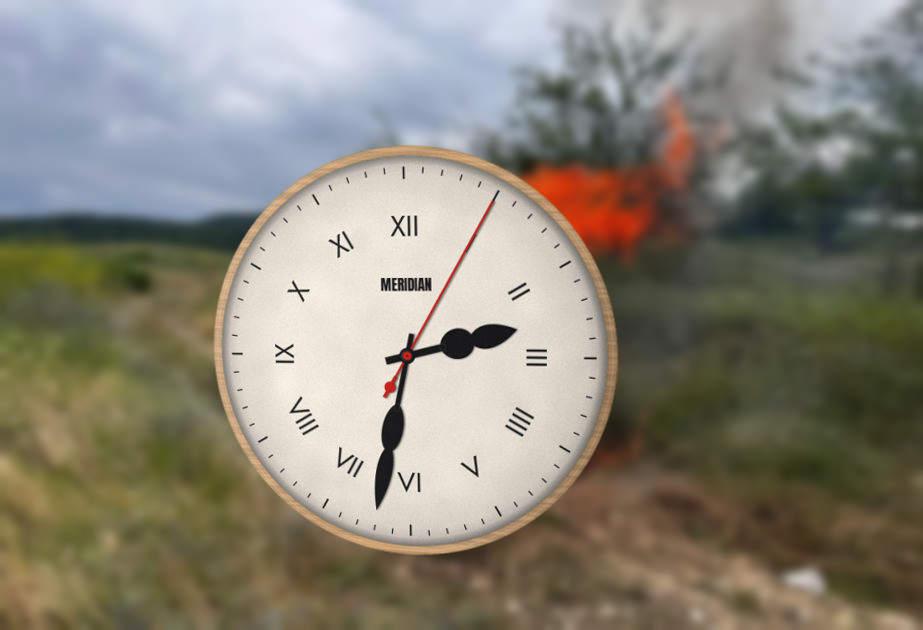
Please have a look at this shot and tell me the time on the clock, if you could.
2:32:05
